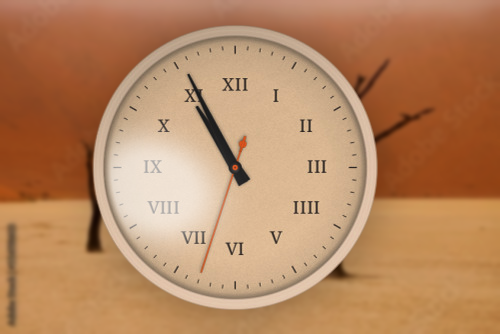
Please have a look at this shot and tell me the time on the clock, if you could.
10:55:33
